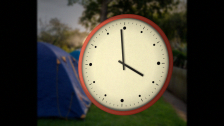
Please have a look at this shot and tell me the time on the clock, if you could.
3:59
